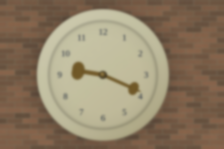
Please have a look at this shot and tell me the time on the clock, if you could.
9:19
